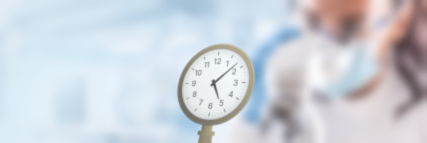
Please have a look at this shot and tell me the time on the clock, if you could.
5:08
